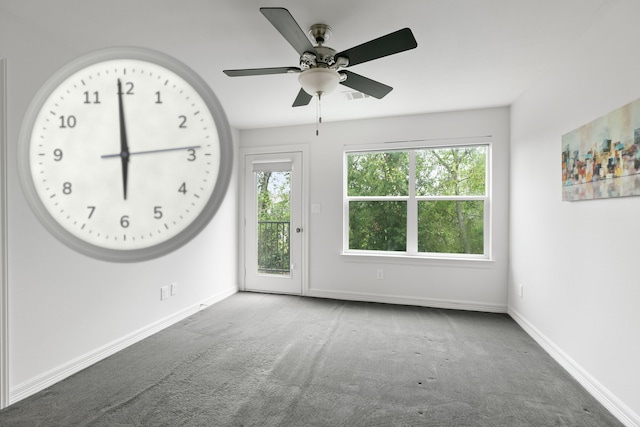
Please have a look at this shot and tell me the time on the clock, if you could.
5:59:14
